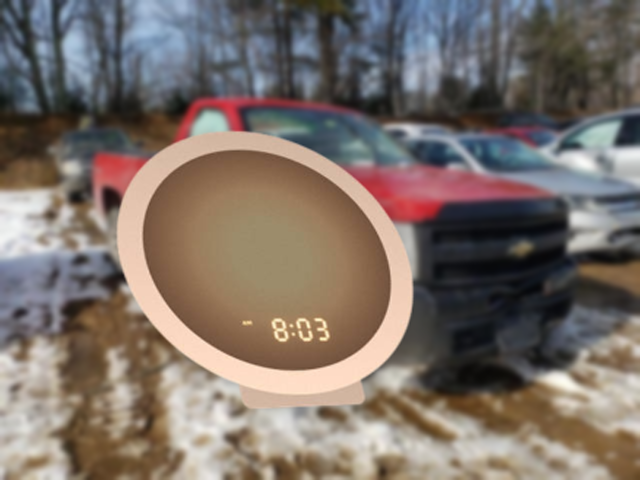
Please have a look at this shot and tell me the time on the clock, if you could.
8:03
